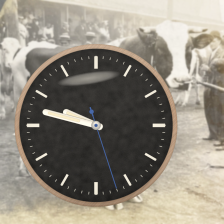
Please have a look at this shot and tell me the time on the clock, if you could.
9:47:27
